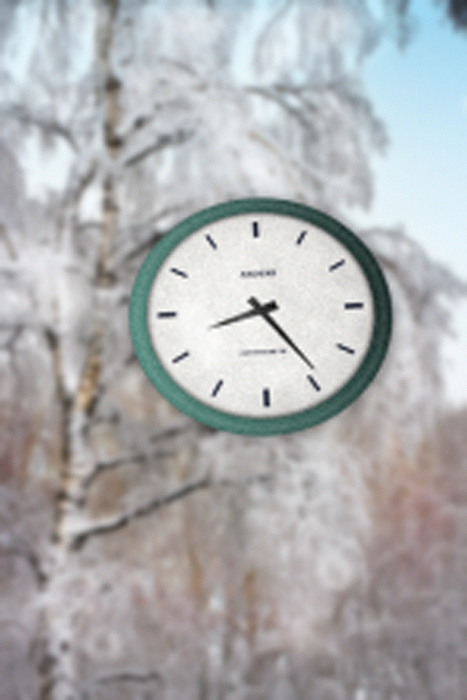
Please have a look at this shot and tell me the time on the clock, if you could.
8:24
